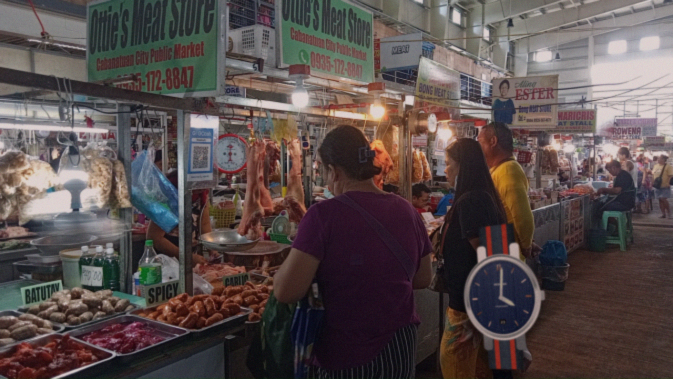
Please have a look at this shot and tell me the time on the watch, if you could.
4:01
